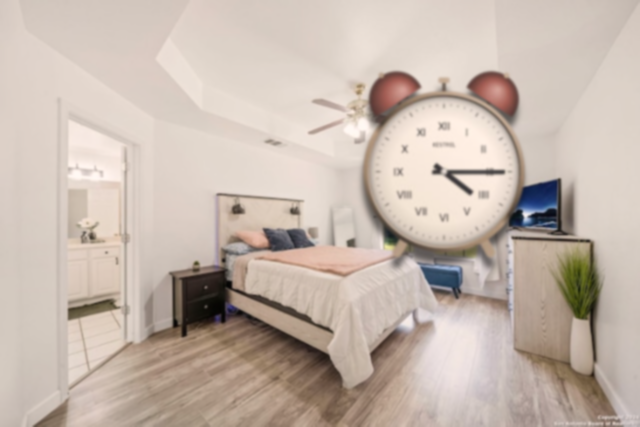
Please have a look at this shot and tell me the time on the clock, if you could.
4:15
